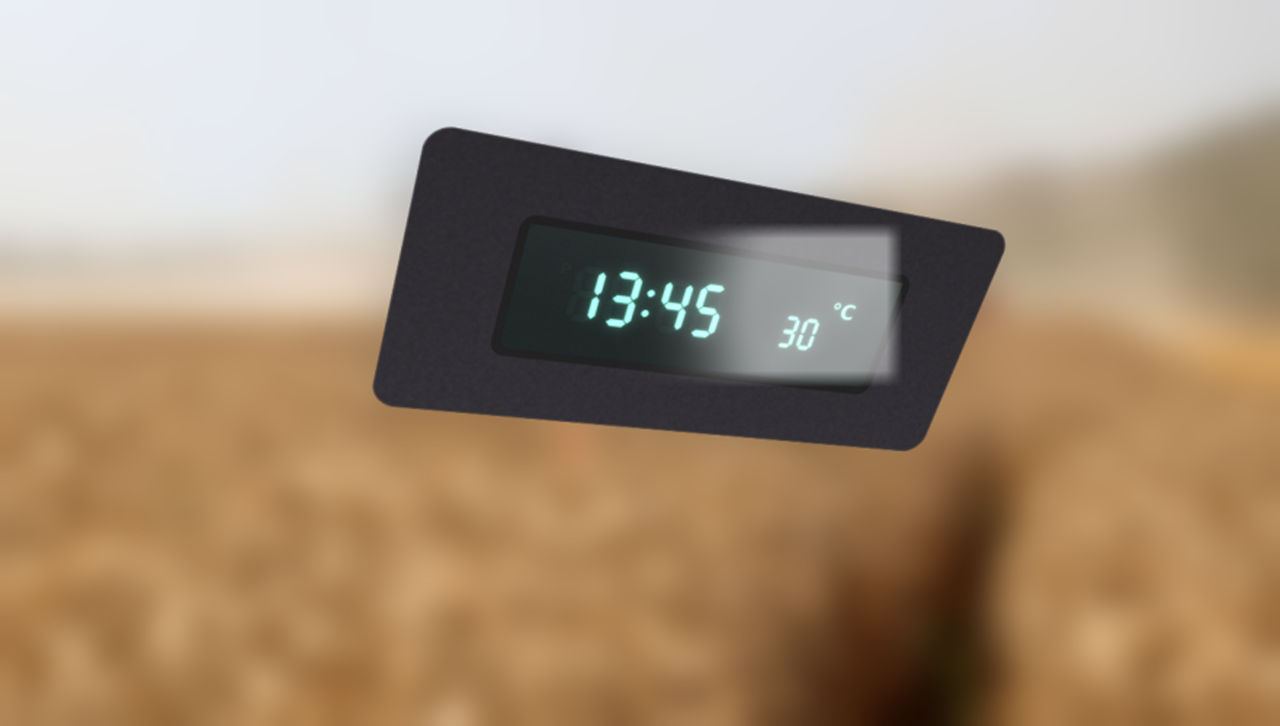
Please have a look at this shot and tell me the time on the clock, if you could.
13:45
